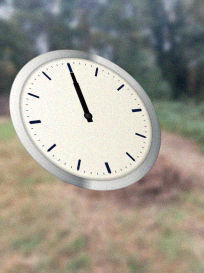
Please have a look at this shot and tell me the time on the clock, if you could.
12:00
